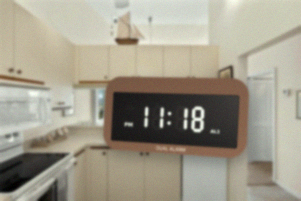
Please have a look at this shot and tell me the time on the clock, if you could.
11:18
